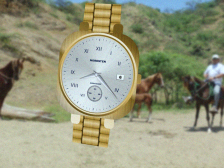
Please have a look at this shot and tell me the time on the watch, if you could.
8:22
